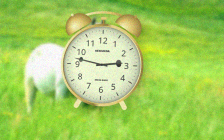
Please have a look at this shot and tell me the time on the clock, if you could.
2:47
